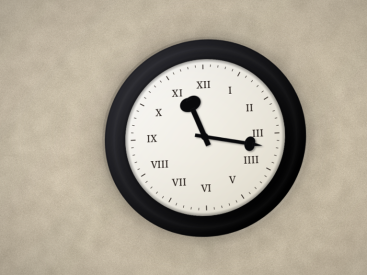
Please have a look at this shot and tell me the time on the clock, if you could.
11:17
